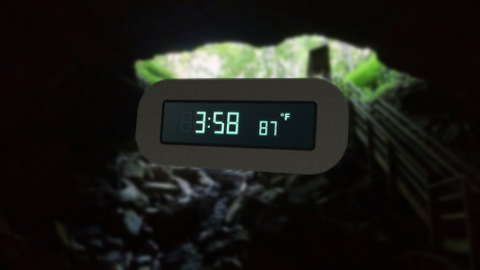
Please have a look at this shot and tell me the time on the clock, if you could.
3:58
